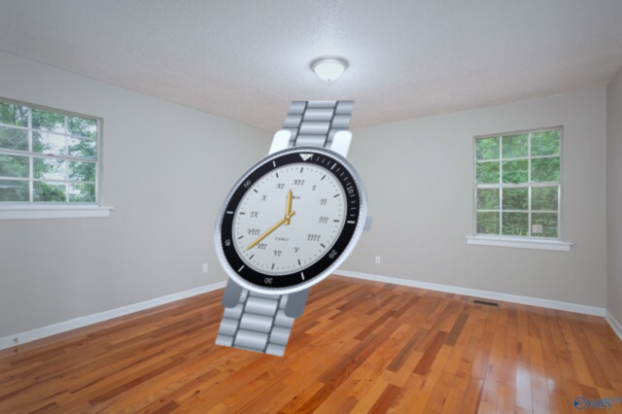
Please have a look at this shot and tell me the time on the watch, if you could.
11:37
